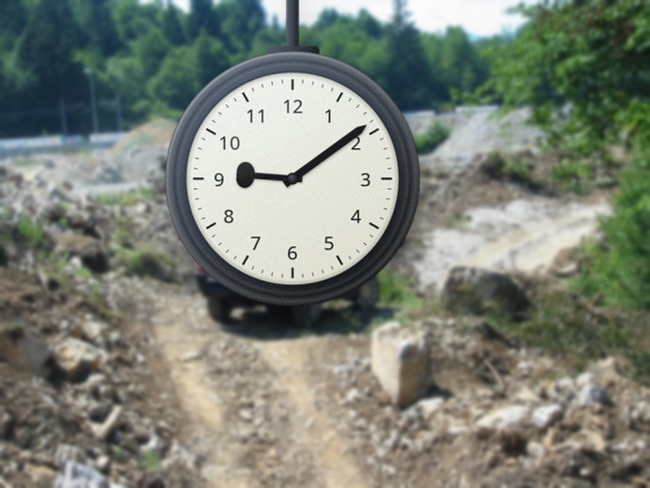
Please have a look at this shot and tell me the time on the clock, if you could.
9:09
